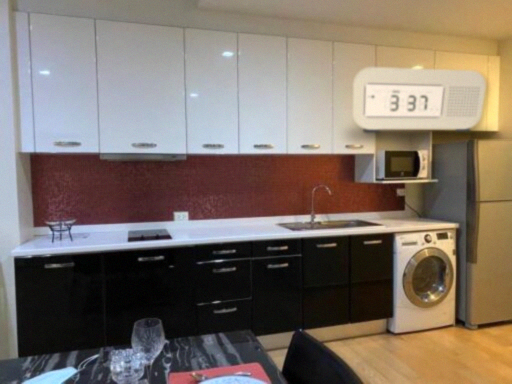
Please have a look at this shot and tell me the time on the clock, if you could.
3:37
